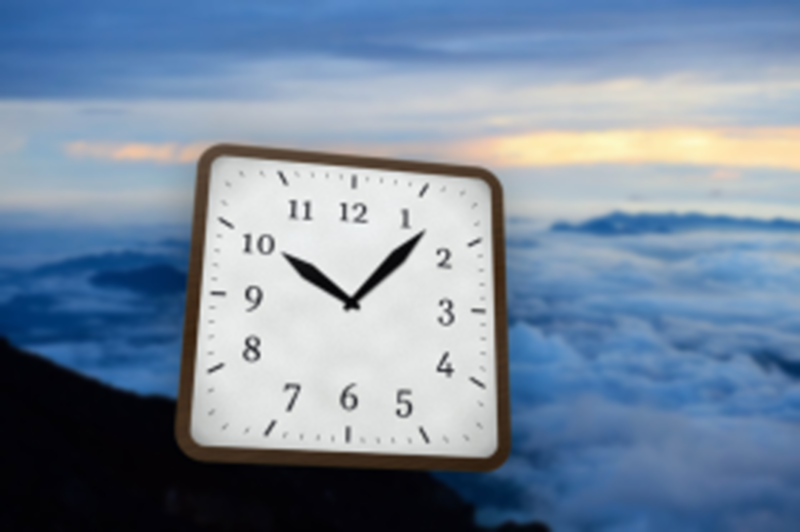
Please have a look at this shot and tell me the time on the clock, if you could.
10:07
